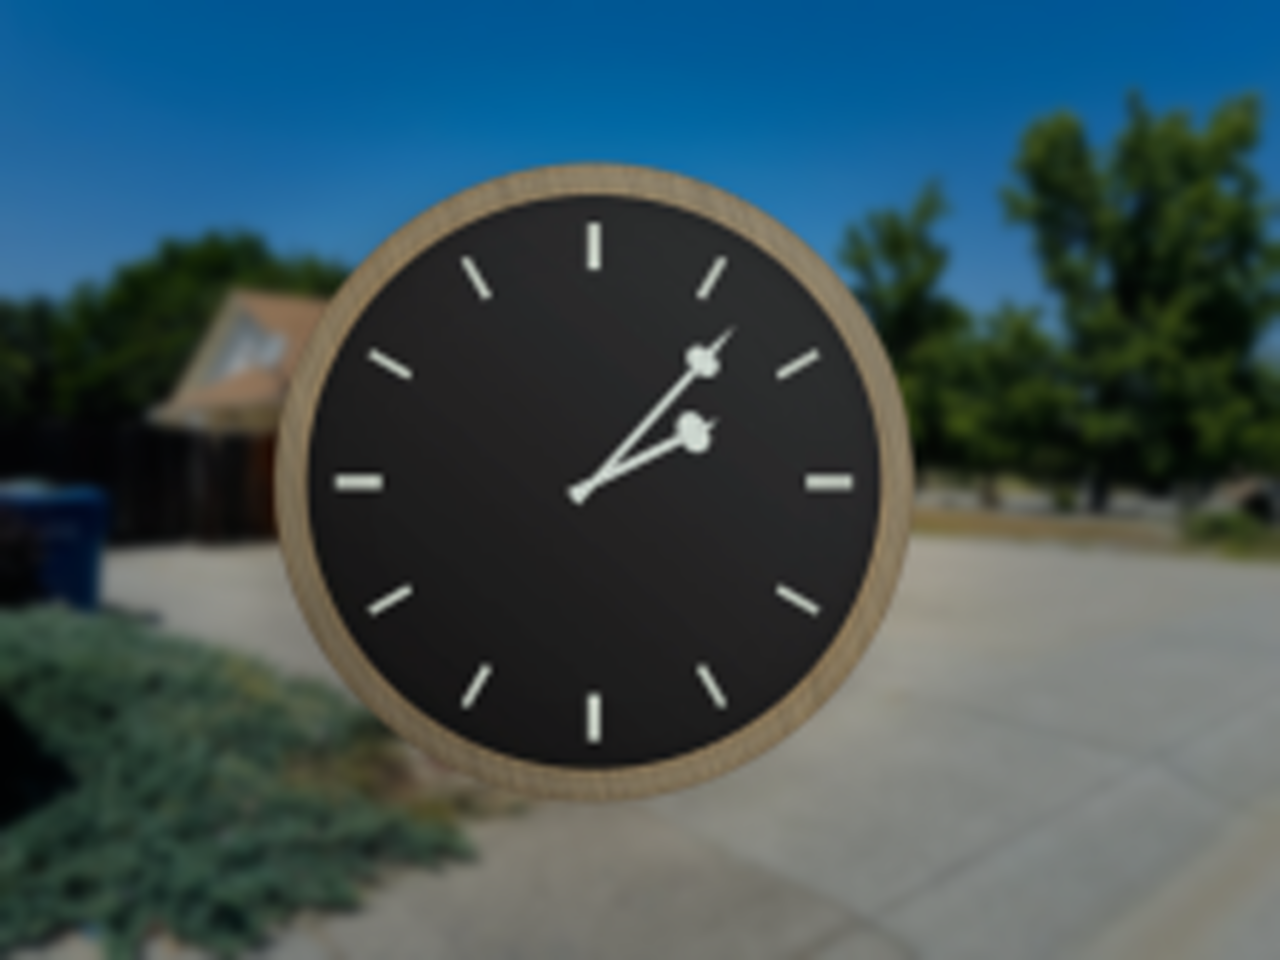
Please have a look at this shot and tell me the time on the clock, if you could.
2:07
